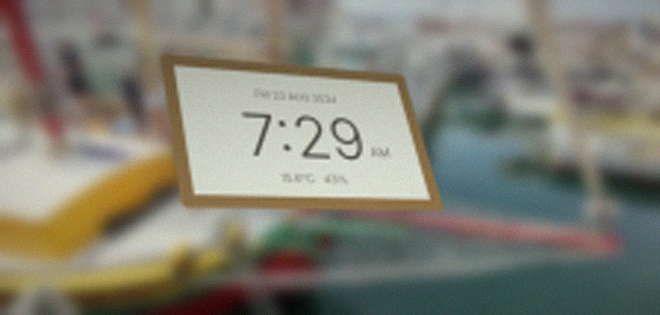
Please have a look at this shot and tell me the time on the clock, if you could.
7:29
